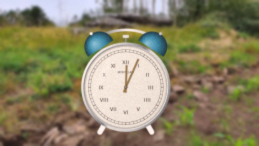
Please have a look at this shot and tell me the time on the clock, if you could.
12:04
